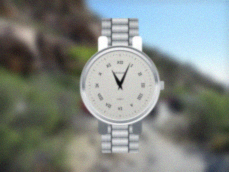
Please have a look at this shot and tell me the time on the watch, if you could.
11:04
